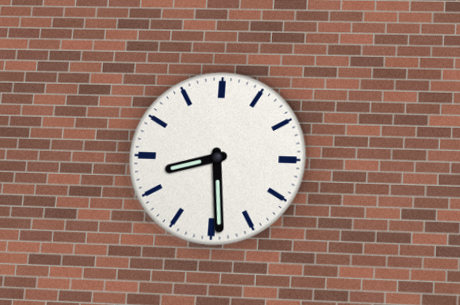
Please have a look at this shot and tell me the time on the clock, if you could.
8:29
